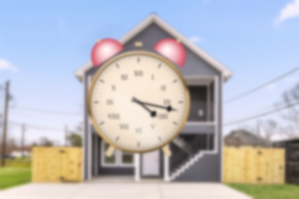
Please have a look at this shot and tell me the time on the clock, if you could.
4:17
